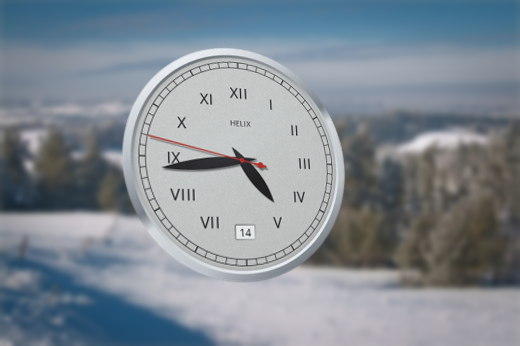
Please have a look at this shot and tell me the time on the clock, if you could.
4:43:47
